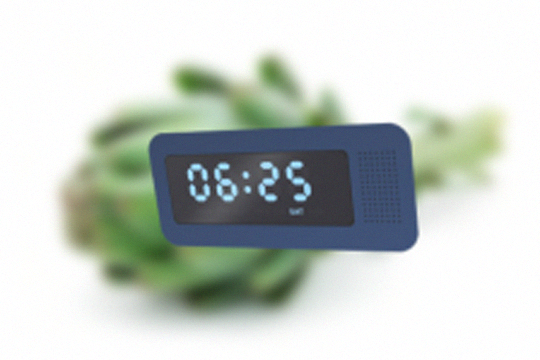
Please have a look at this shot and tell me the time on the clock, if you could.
6:25
